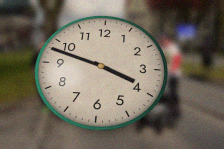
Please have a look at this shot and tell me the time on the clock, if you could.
3:48
